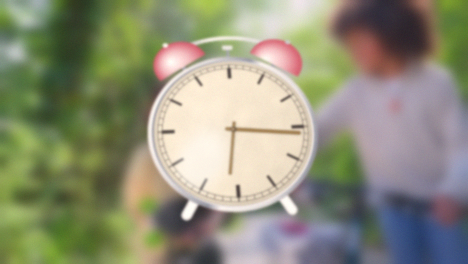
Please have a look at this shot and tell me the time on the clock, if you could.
6:16
